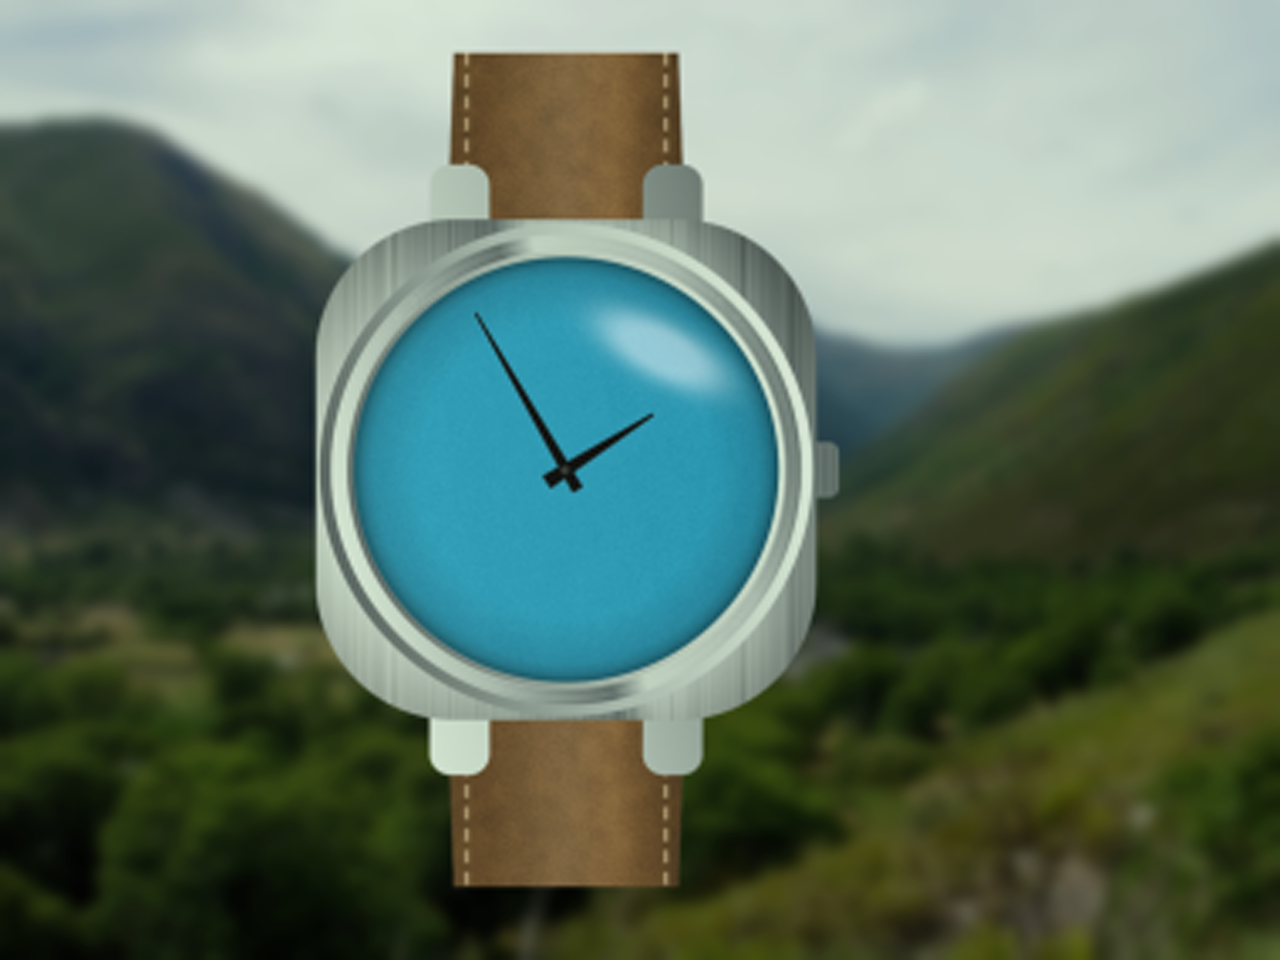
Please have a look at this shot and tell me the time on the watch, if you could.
1:55
